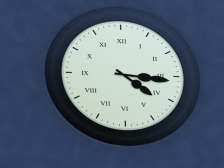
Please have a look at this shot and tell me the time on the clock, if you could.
4:16
